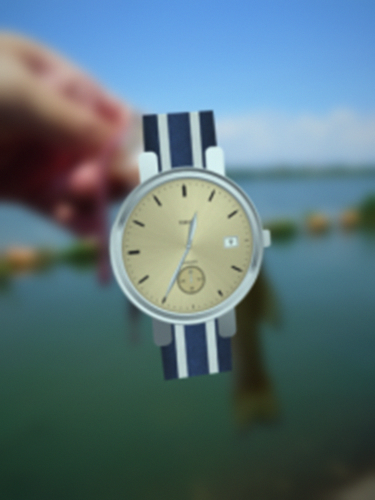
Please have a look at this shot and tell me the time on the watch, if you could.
12:35
